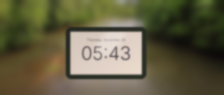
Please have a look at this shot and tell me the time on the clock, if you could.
5:43
